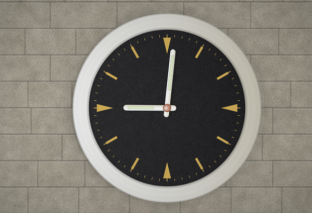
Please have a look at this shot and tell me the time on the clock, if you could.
9:01
